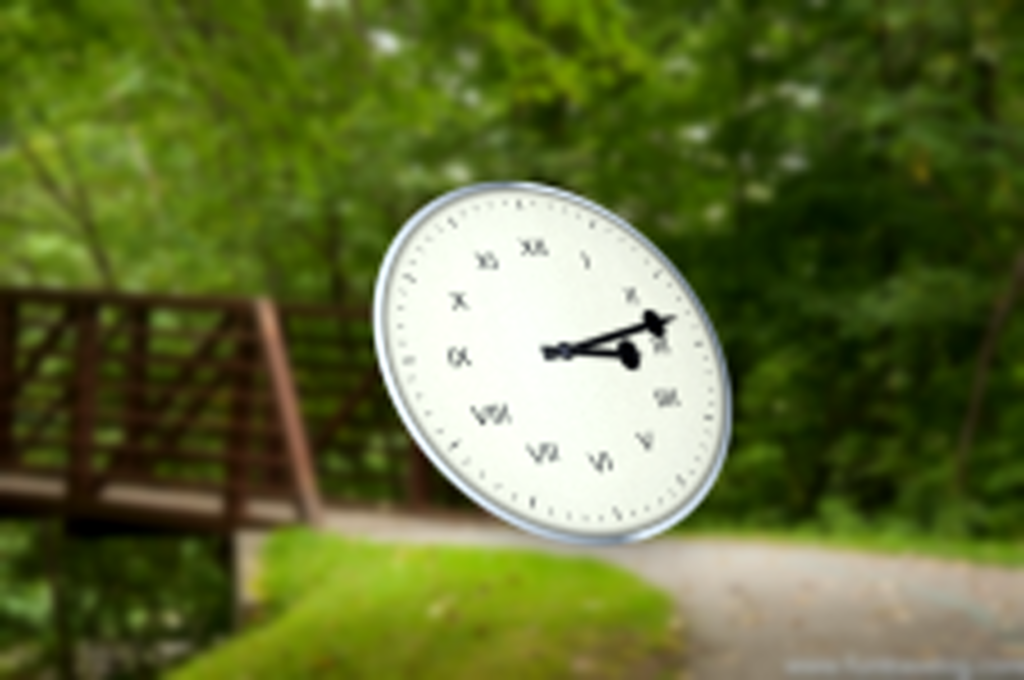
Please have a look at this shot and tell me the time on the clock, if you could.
3:13
